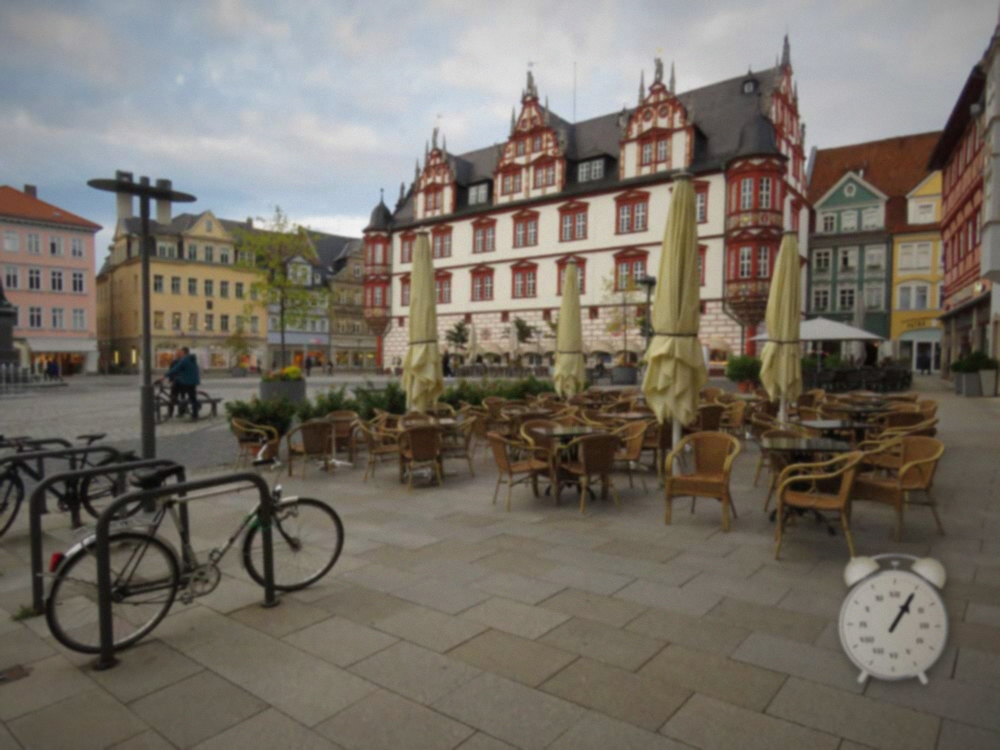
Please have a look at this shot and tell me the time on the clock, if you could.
1:05
